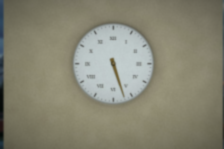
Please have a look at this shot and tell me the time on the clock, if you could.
5:27
